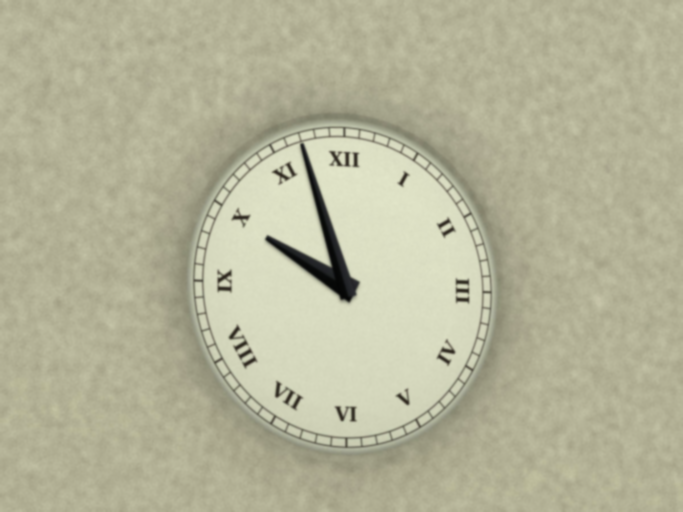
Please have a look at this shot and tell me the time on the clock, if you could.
9:57
